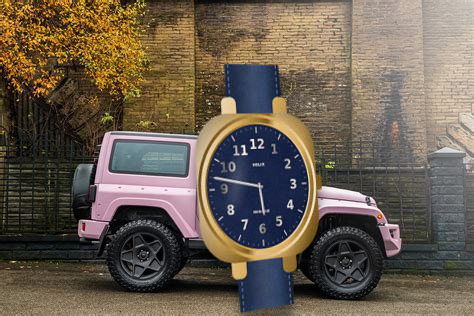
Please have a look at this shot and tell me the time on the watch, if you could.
5:47
